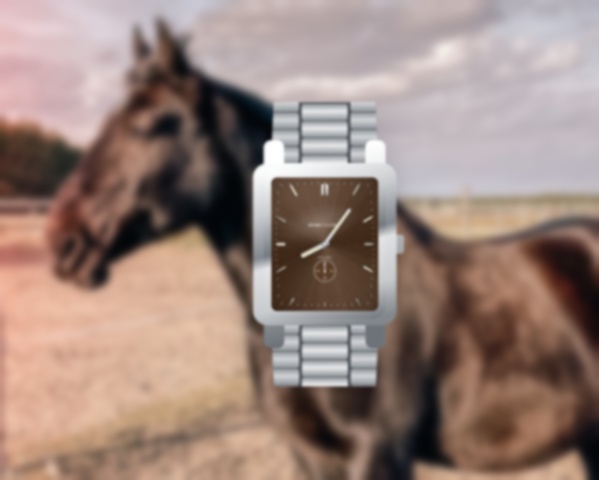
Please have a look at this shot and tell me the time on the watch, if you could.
8:06
